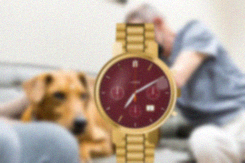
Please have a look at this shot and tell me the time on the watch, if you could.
7:10
